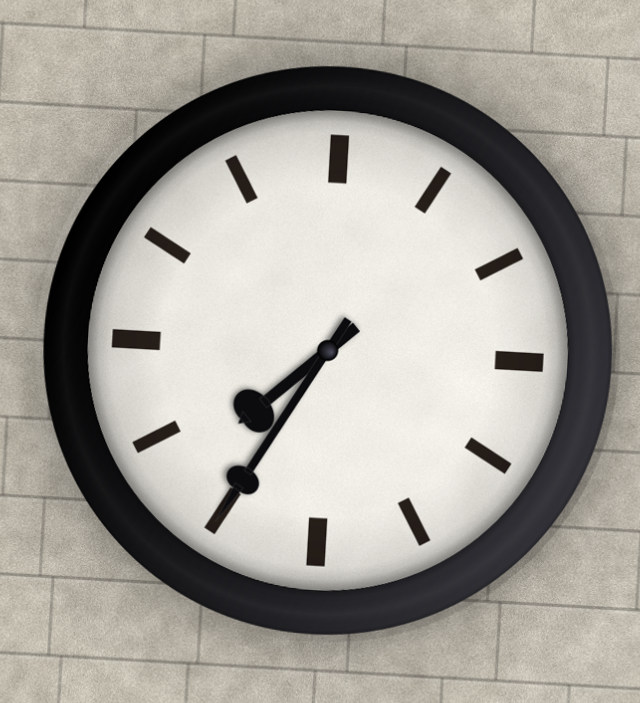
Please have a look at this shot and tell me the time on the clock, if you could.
7:35
